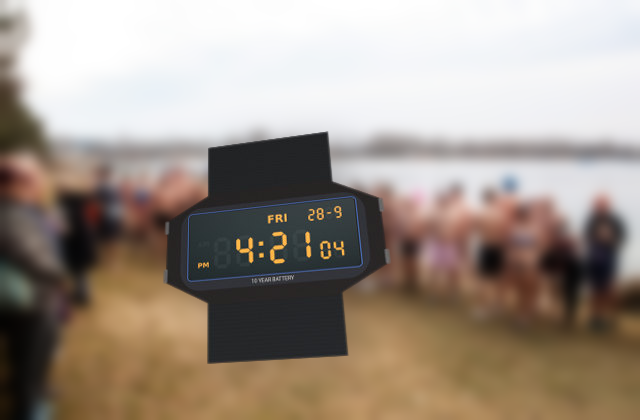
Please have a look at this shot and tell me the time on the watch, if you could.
4:21:04
